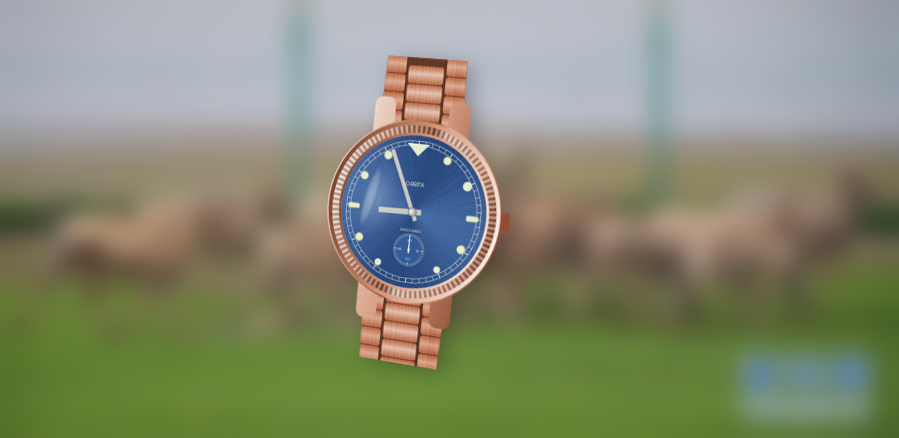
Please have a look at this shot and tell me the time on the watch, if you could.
8:56
